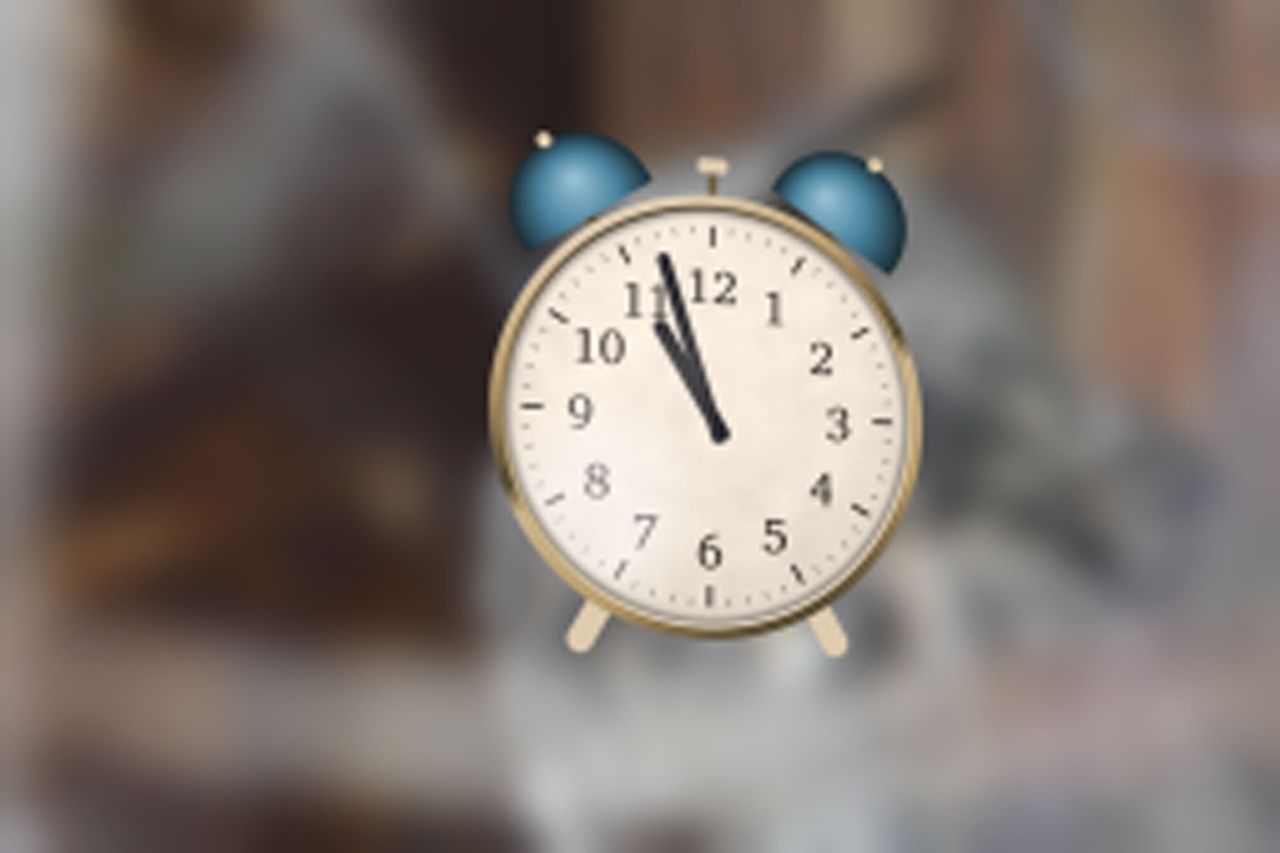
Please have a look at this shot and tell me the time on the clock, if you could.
10:57
